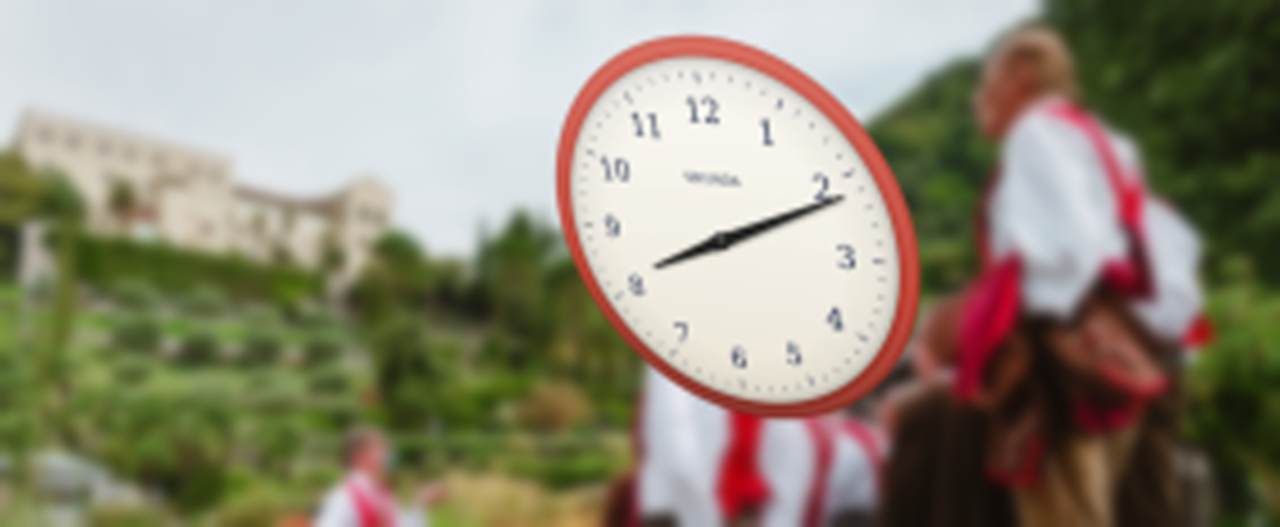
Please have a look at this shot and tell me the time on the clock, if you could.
8:11
